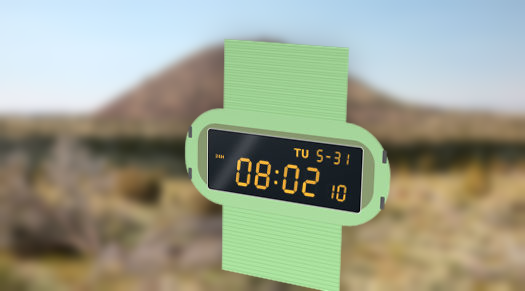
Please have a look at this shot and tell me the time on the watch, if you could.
8:02:10
